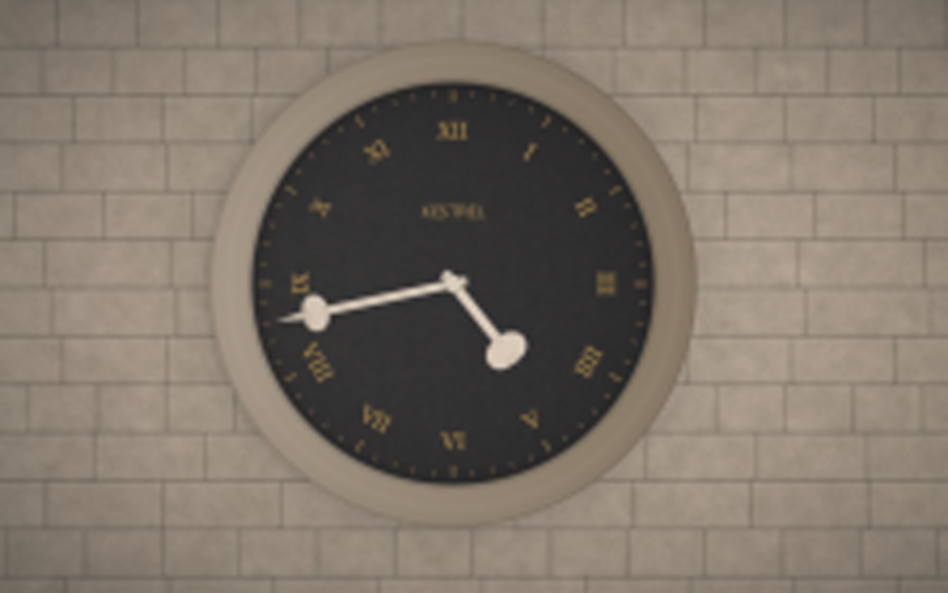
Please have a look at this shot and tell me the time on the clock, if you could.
4:43
